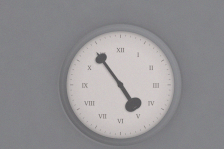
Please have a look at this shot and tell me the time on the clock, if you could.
4:54
